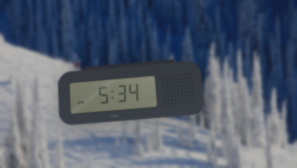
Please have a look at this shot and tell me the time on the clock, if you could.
5:34
